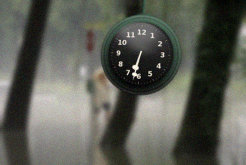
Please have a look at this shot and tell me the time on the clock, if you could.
6:32
